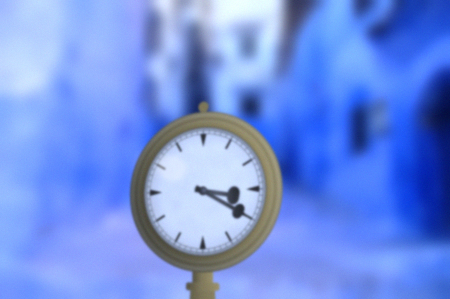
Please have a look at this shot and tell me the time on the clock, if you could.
3:20
